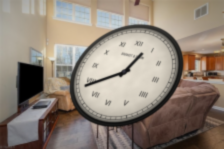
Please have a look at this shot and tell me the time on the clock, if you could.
12:39
